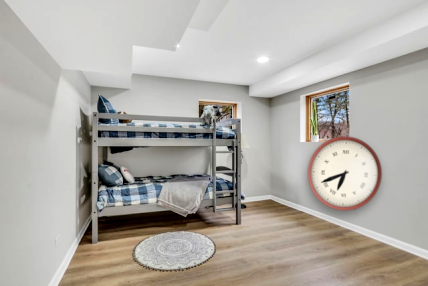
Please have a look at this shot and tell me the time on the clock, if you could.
6:41
